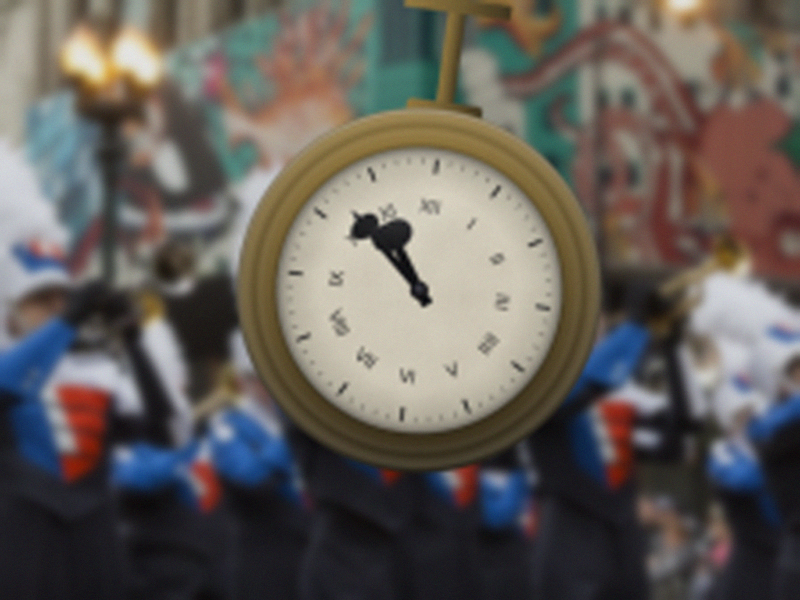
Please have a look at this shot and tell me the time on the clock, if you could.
10:52
